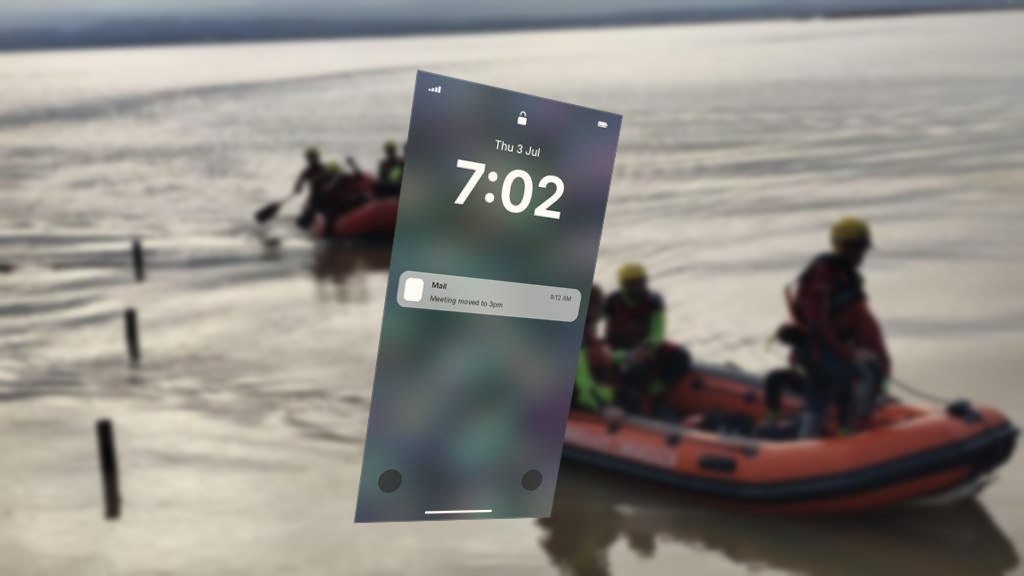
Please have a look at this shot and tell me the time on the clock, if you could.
7:02
